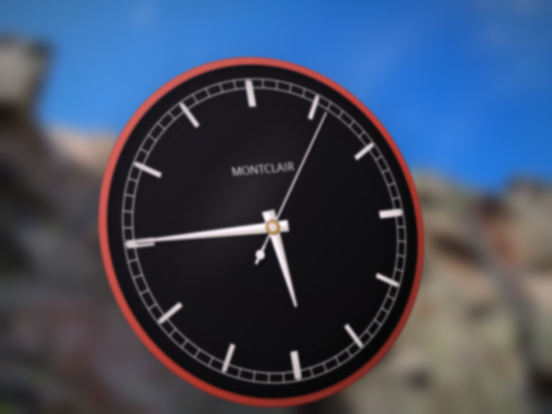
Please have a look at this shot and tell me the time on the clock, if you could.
5:45:06
